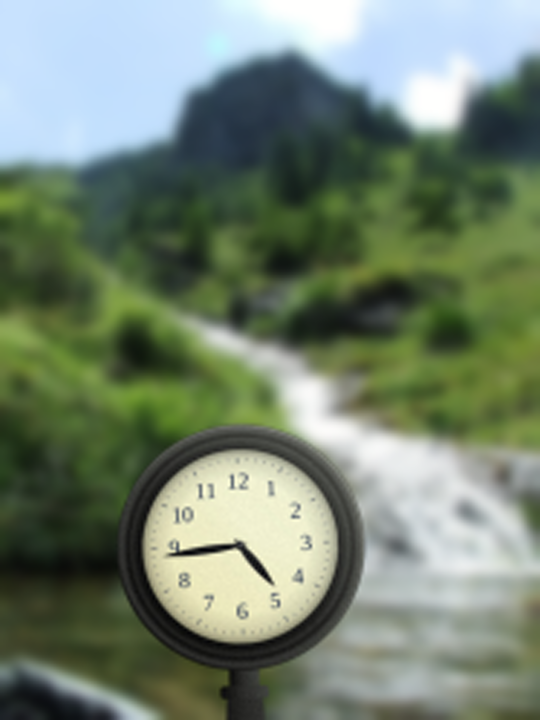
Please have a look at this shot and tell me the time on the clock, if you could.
4:44
